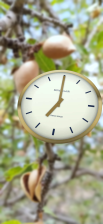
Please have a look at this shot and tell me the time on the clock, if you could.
7:00
